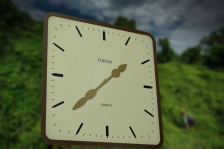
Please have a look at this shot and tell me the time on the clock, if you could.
1:38
